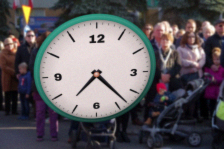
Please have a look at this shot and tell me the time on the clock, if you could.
7:23
